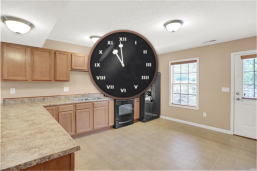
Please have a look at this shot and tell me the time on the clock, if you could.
10:59
